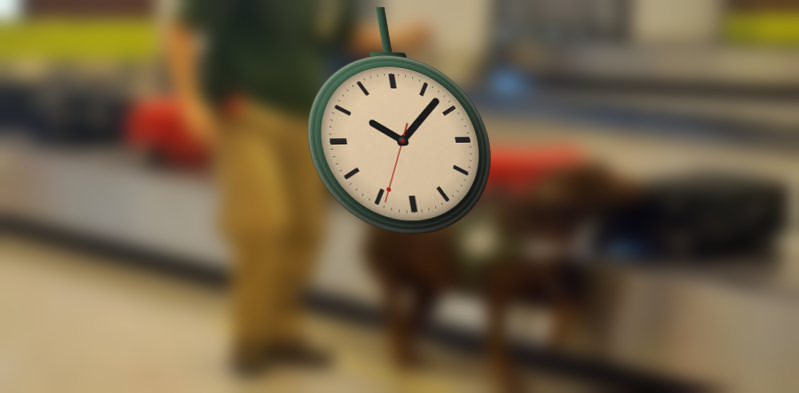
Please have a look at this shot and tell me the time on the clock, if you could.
10:07:34
